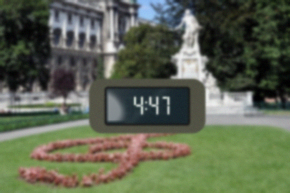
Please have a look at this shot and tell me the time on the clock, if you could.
4:47
